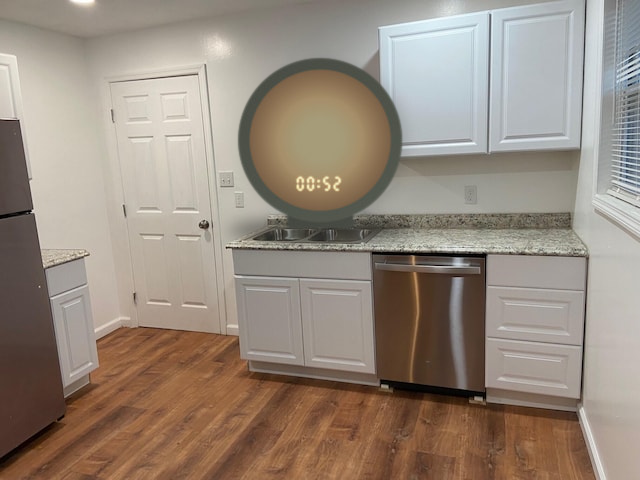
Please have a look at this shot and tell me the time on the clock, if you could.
0:52
